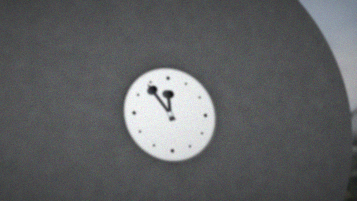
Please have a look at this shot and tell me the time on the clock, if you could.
11:54
